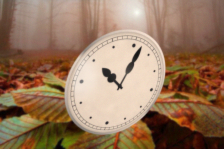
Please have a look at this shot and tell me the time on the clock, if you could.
10:02
